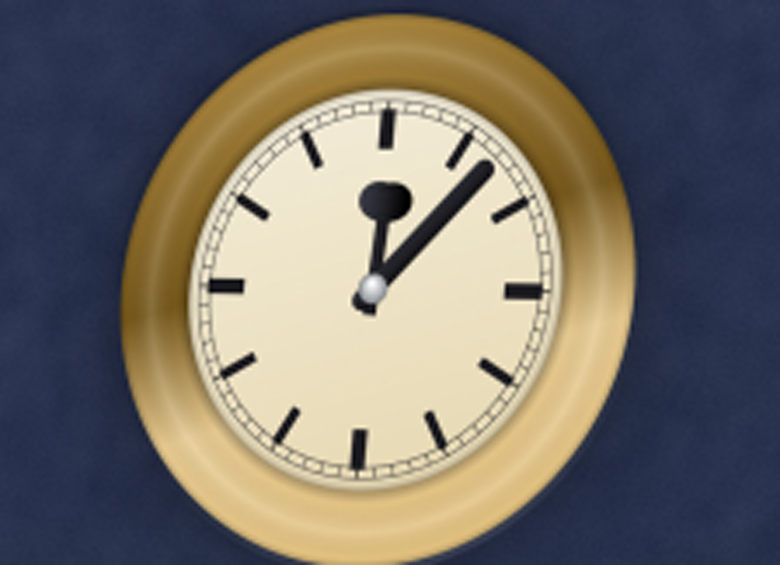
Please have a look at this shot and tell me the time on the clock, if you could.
12:07
